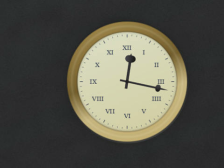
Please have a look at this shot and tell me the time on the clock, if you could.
12:17
